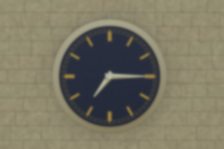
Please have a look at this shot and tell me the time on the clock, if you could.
7:15
